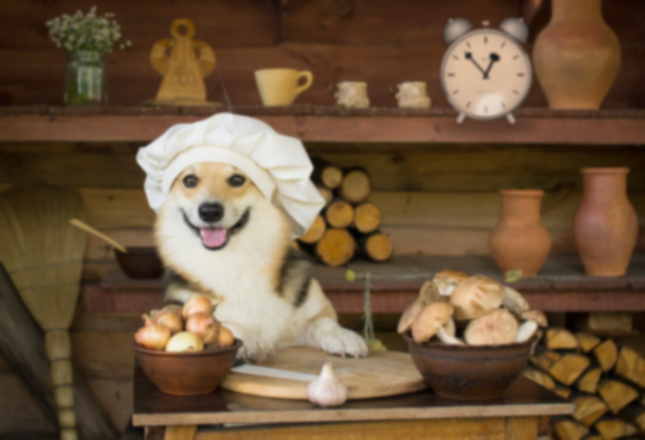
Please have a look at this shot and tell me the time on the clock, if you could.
12:53
